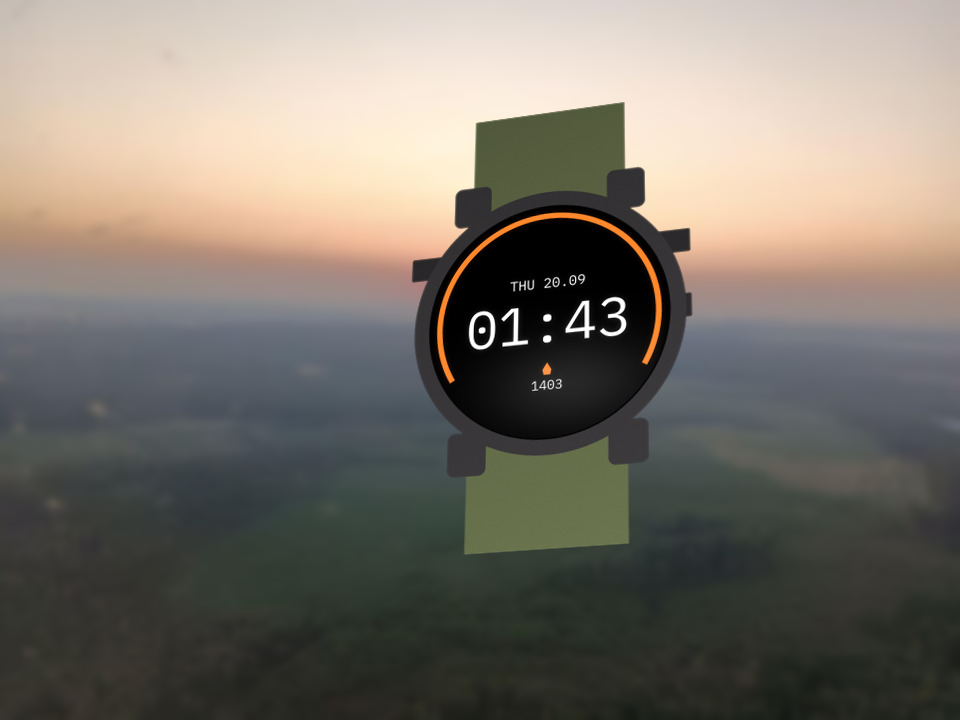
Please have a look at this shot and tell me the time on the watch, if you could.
1:43
